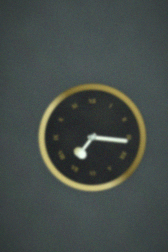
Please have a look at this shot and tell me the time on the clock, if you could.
7:16
